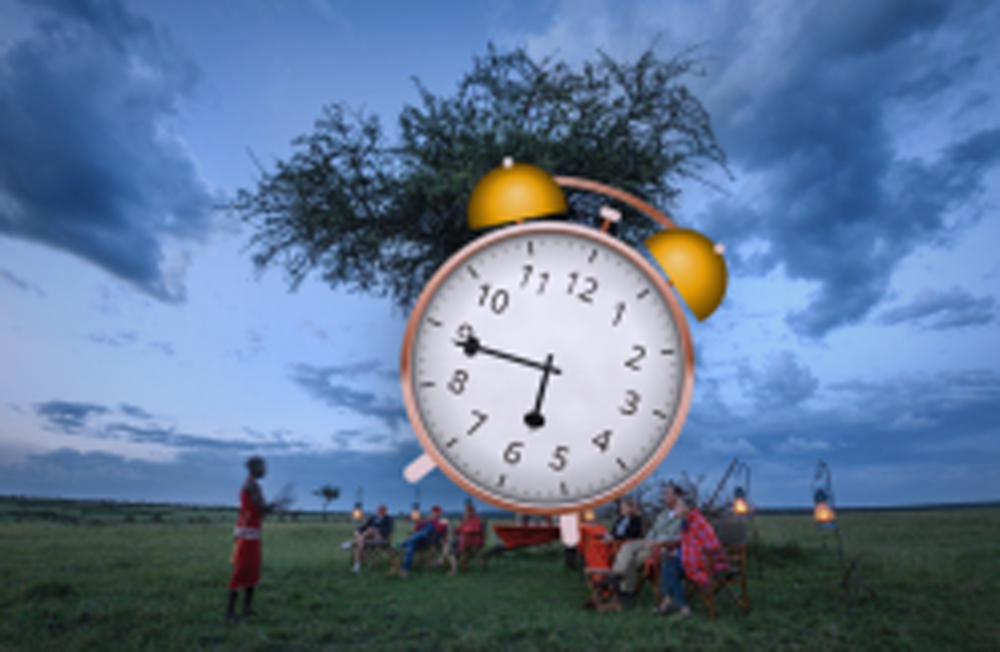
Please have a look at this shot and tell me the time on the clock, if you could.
5:44
